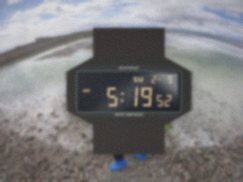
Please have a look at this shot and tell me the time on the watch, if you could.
5:19:52
